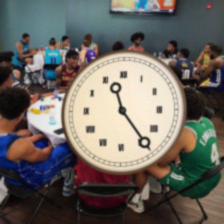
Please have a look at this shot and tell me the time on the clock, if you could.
11:24
